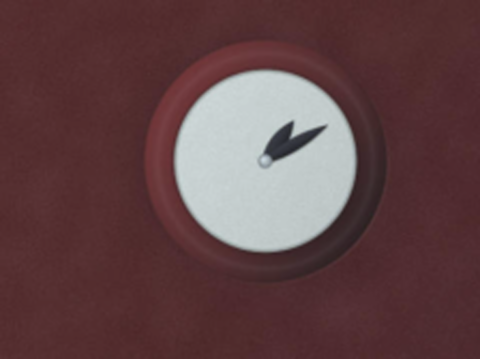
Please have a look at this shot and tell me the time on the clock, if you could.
1:10
